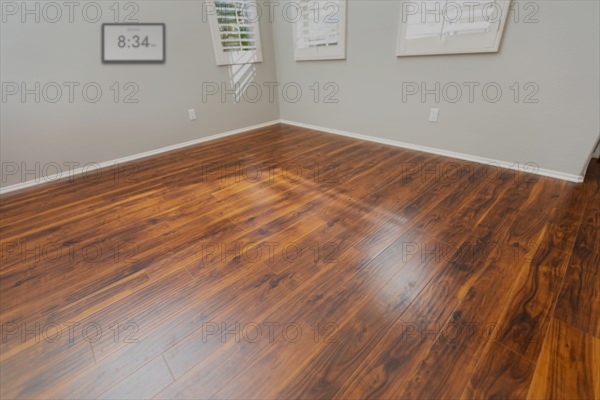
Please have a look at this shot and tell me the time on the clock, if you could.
8:34
